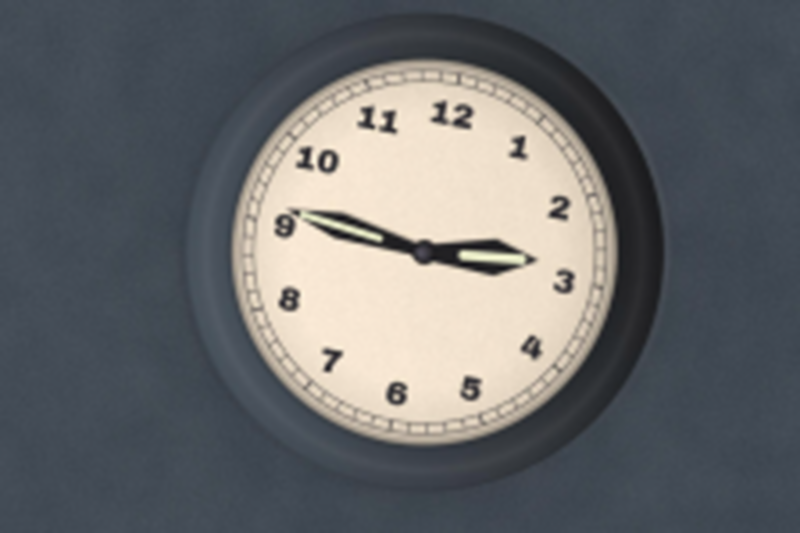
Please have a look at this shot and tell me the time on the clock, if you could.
2:46
